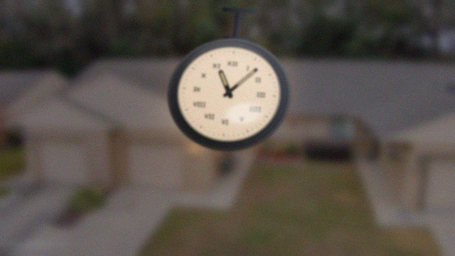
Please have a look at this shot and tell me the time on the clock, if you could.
11:07
